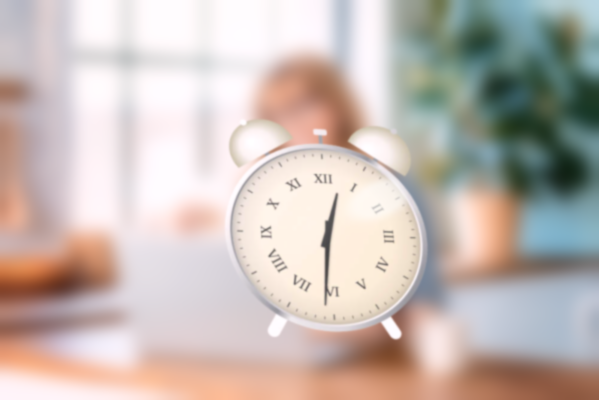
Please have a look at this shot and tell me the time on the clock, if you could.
12:31
